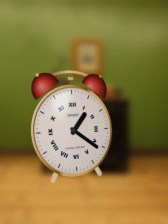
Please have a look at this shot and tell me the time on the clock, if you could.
1:21
